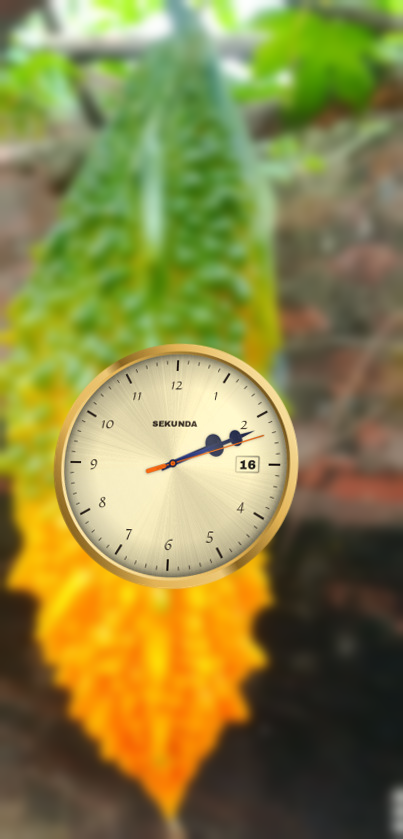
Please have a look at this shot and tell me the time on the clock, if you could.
2:11:12
